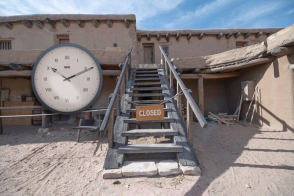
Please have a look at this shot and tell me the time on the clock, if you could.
10:11
